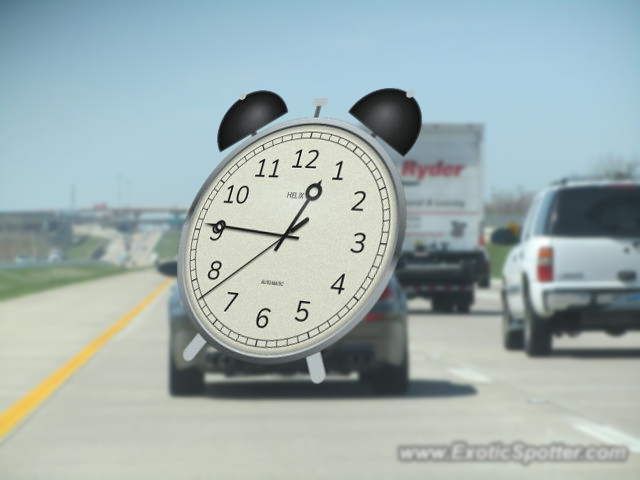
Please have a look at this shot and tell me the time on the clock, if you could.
12:45:38
